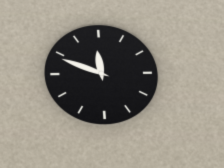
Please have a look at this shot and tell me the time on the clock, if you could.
11:49
